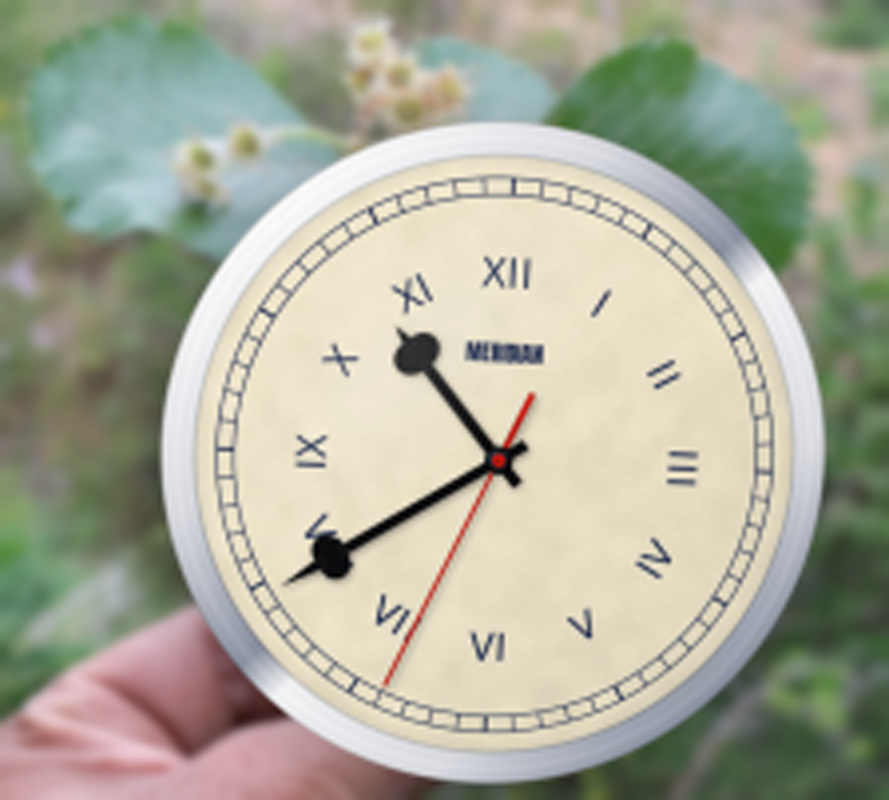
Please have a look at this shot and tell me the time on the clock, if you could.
10:39:34
